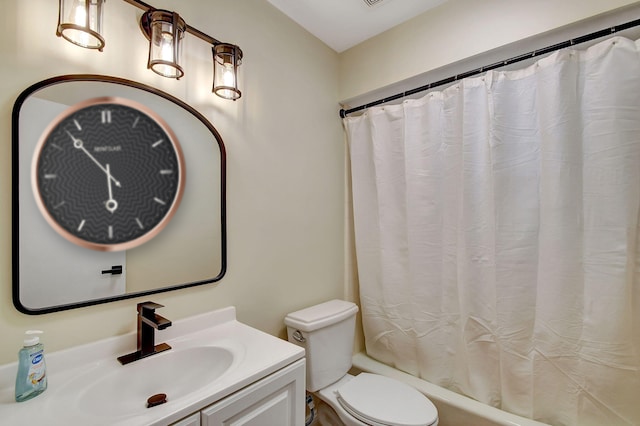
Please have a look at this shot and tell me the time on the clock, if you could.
5:52:53
